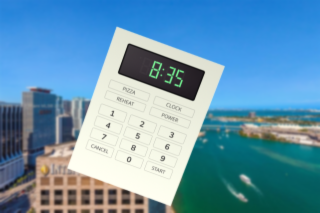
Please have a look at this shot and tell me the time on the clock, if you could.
8:35
